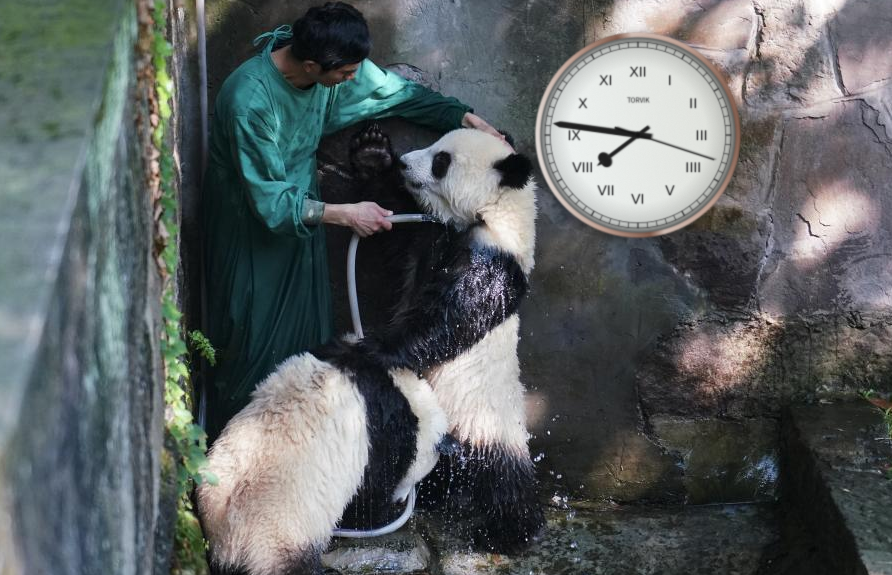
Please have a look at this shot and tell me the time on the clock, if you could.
7:46:18
